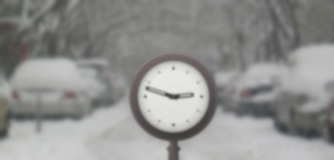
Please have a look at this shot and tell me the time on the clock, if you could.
2:48
